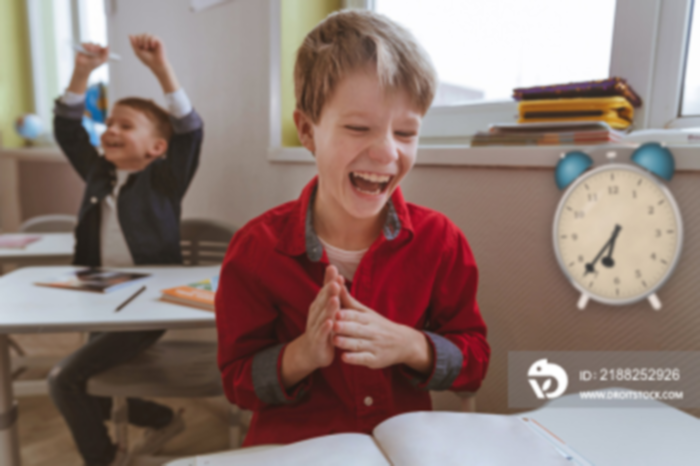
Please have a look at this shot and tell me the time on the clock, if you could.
6:37
